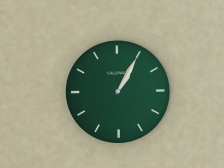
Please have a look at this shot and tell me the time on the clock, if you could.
1:05
